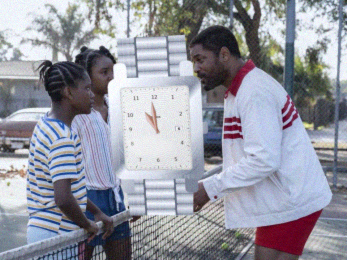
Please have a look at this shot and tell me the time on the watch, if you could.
10:59
